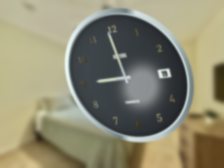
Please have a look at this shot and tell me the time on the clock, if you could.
8:59
